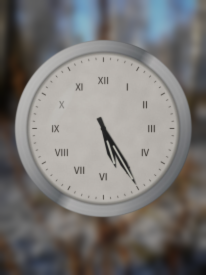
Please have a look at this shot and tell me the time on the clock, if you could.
5:25
